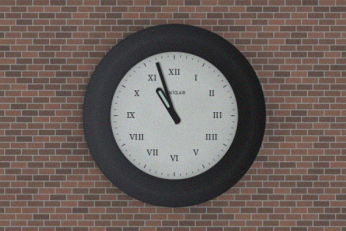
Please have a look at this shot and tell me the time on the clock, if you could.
10:57
